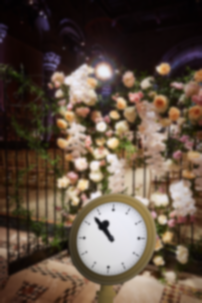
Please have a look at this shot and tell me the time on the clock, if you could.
10:53
